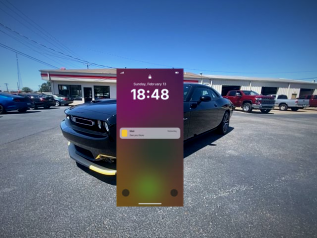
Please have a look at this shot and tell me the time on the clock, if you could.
18:48
